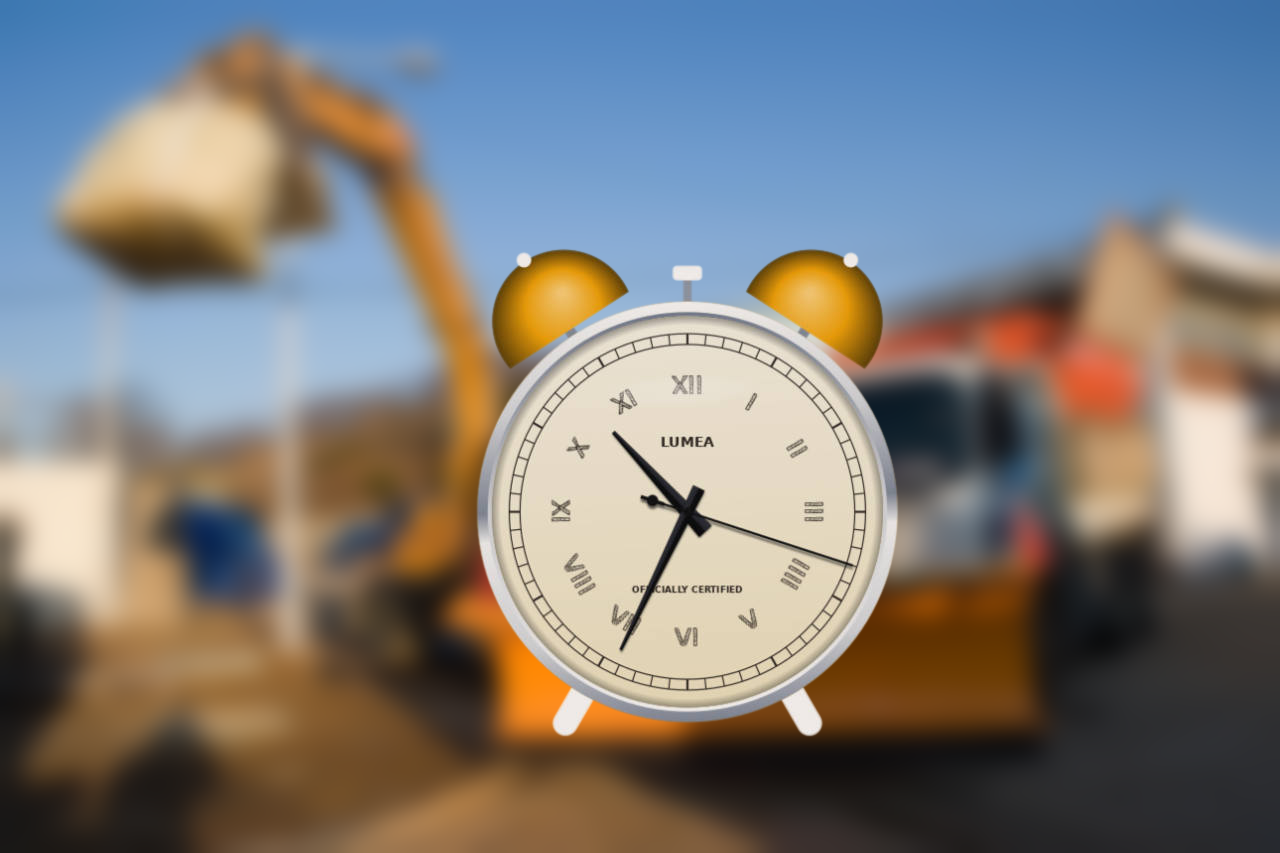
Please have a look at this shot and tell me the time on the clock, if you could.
10:34:18
